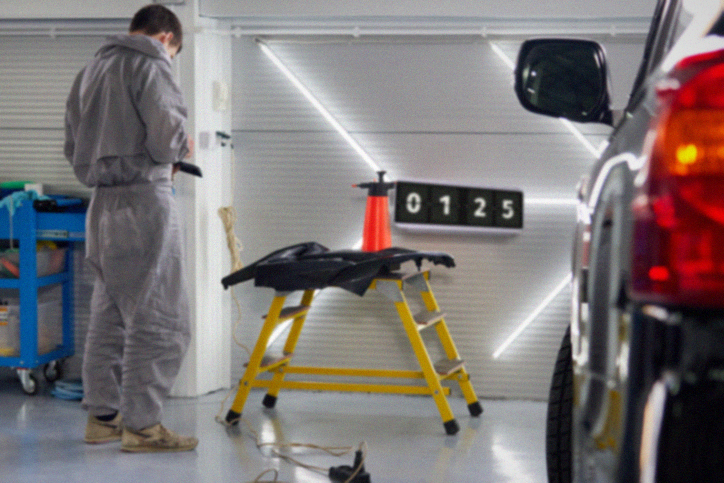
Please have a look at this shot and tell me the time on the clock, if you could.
1:25
